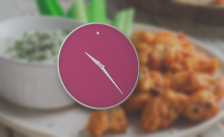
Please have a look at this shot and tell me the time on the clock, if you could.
10:24
